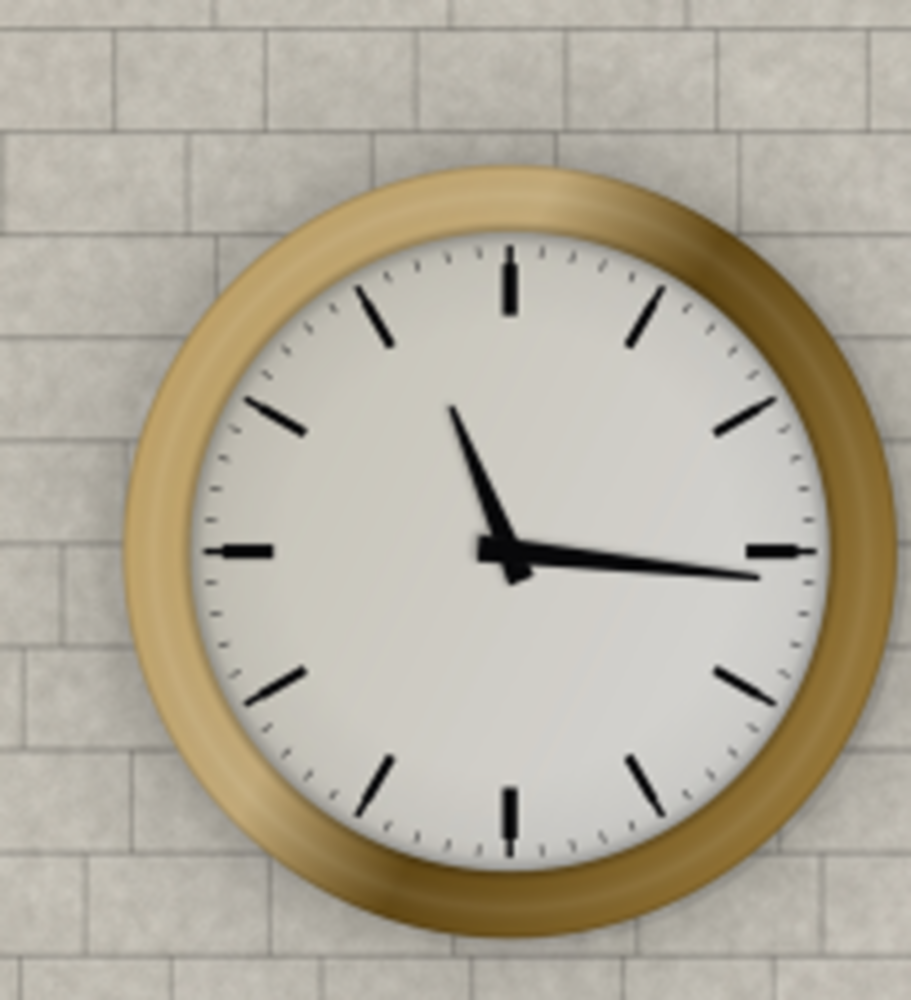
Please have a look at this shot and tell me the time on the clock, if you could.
11:16
